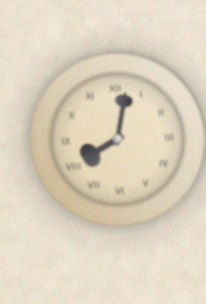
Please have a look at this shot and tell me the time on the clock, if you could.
8:02
